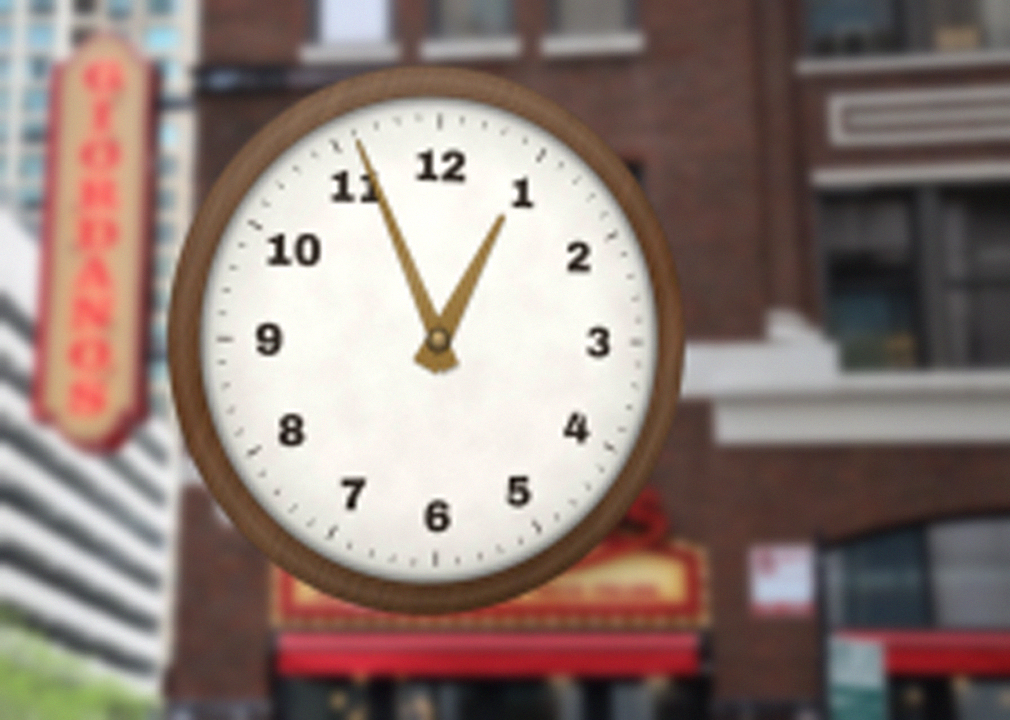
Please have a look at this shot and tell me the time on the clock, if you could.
12:56
